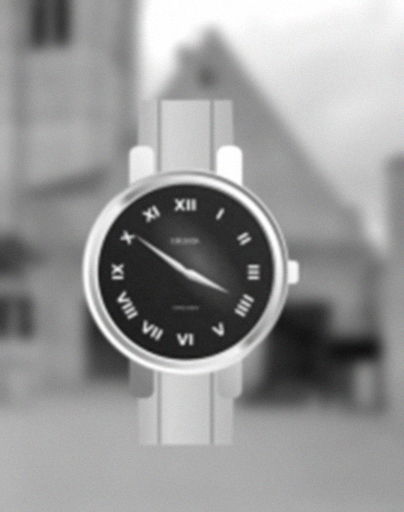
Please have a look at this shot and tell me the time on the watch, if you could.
3:51
